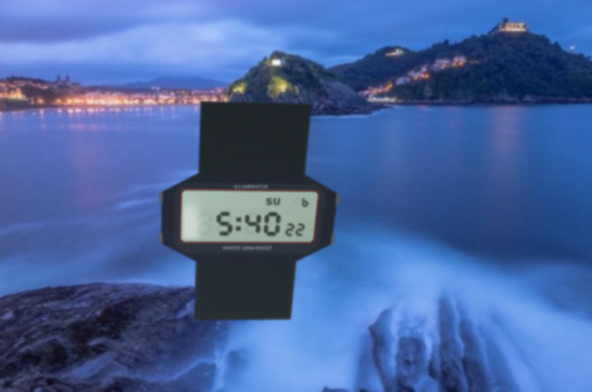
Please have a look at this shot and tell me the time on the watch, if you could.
5:40:22
